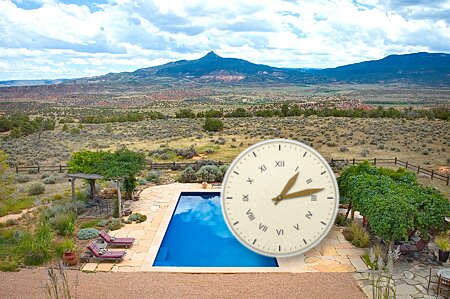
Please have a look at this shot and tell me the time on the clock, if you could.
1:13
